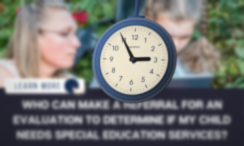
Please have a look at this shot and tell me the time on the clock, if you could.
2:55
